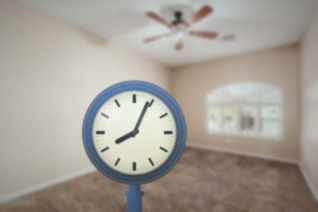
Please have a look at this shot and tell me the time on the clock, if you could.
8:04
